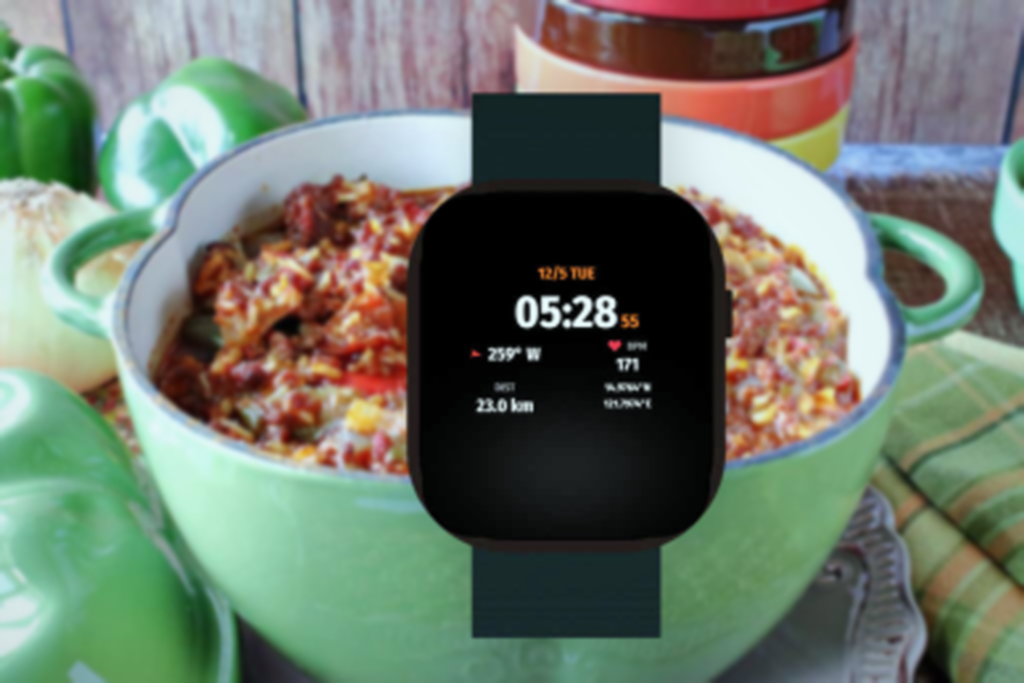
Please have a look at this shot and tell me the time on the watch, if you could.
5:28
